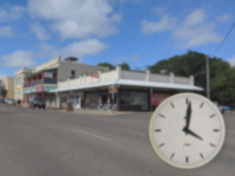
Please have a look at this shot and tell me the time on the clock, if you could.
4:01
